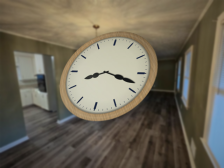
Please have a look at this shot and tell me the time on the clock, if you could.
8:18
